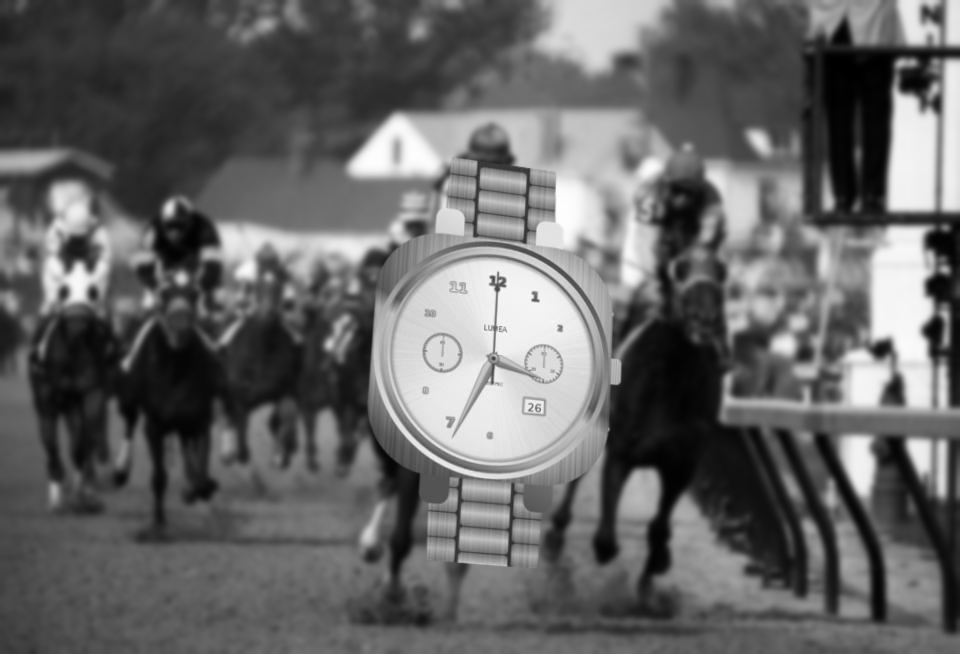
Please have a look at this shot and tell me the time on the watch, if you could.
3:34
